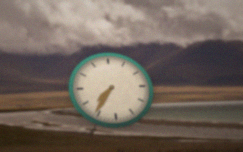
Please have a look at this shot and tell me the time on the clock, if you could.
7:36
